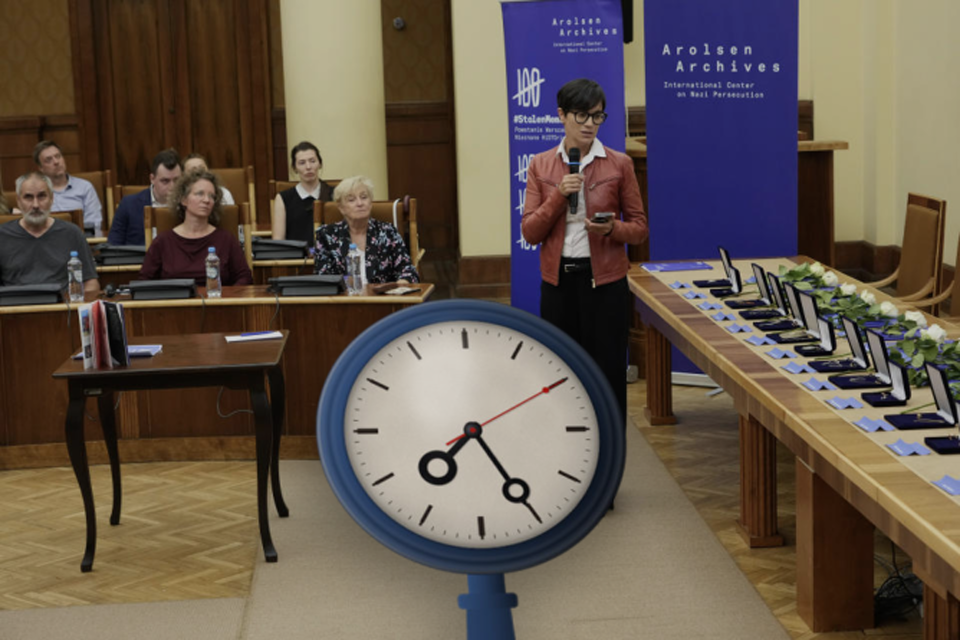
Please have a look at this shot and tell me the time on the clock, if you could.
7:25:10
